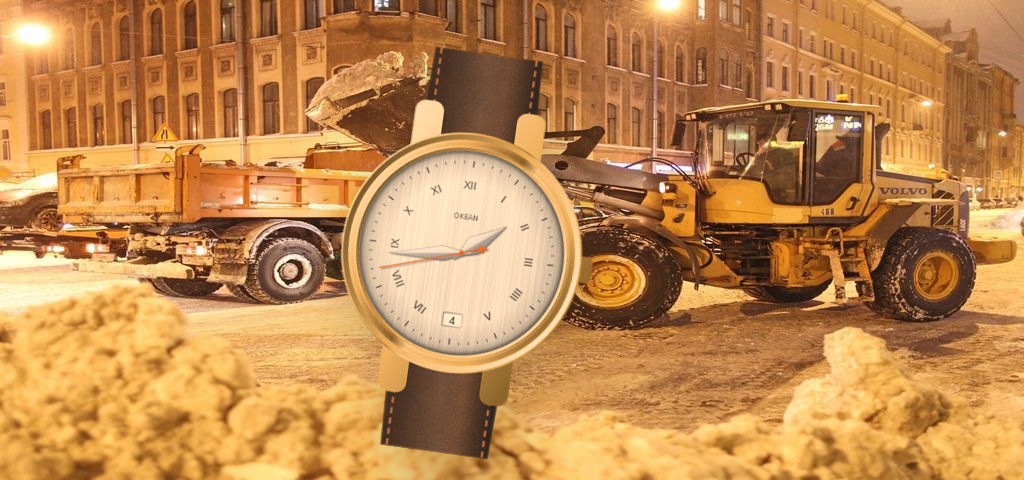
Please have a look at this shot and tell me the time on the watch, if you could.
1:43:42
